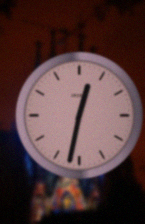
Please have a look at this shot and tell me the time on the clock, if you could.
12:32
